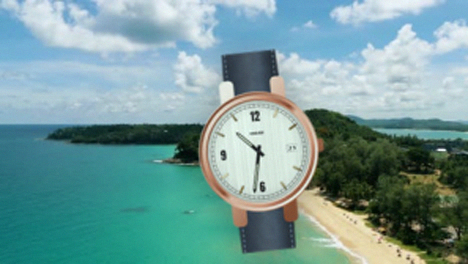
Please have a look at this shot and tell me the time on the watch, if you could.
10:32
